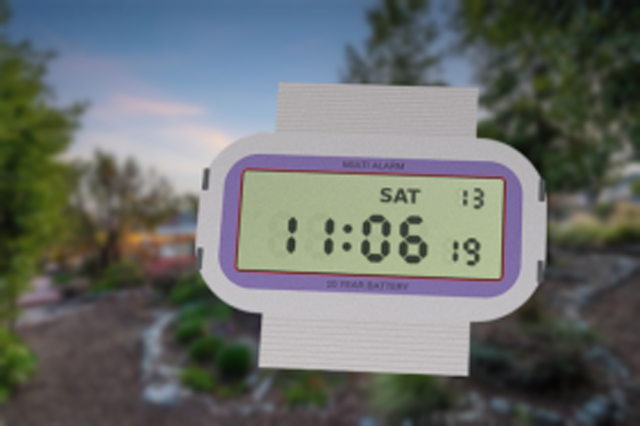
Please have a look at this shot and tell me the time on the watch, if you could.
11:06:19
